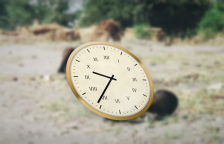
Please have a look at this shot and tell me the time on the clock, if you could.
9:36
